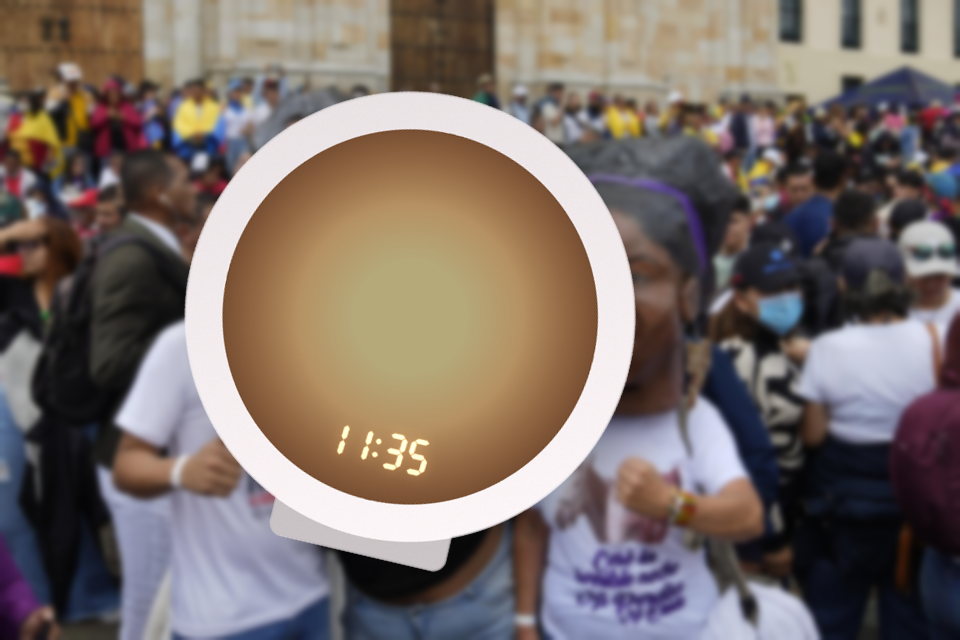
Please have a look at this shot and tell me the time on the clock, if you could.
11:35
